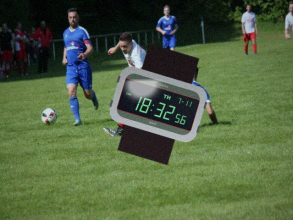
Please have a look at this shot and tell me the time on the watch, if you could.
18:32:56
